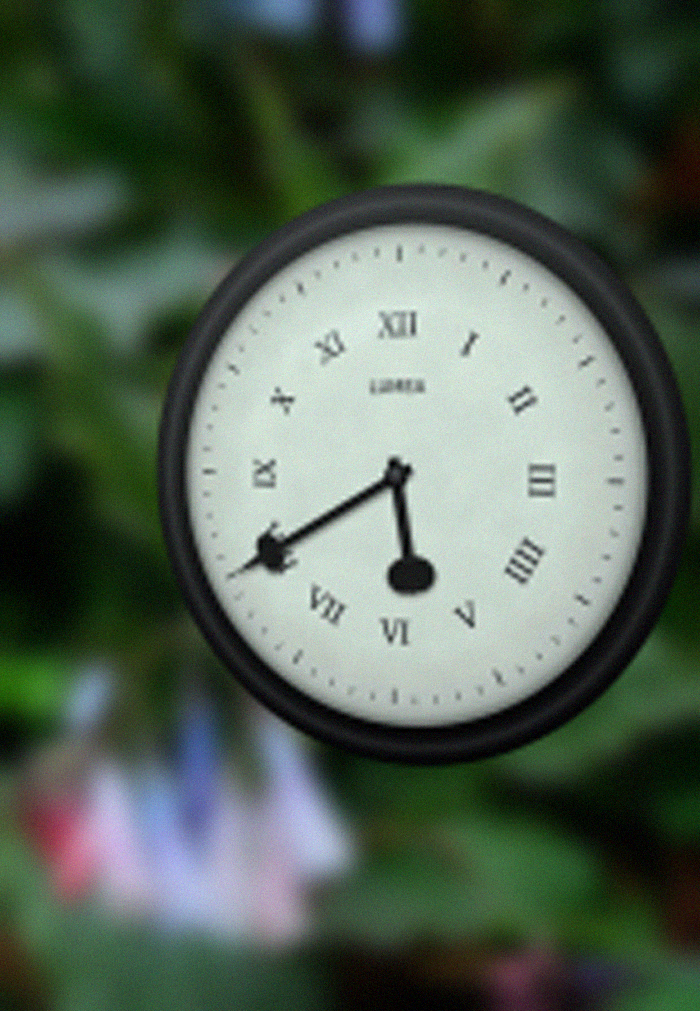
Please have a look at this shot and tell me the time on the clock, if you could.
5:40
